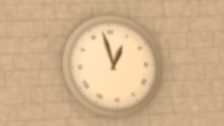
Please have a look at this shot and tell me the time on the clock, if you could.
12:58
